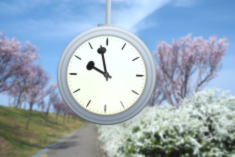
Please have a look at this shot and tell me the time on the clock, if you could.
9:58
